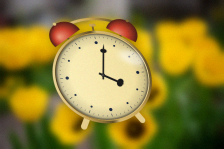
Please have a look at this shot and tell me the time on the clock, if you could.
4:02
